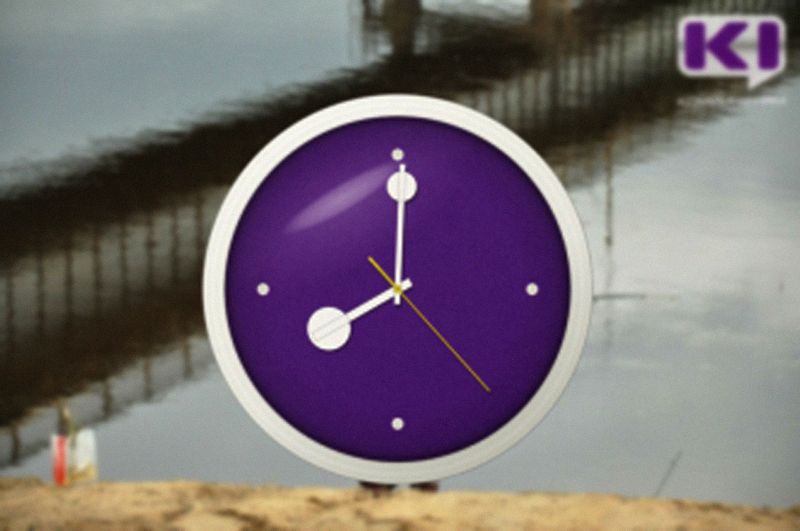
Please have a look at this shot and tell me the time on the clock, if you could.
8:00:23
